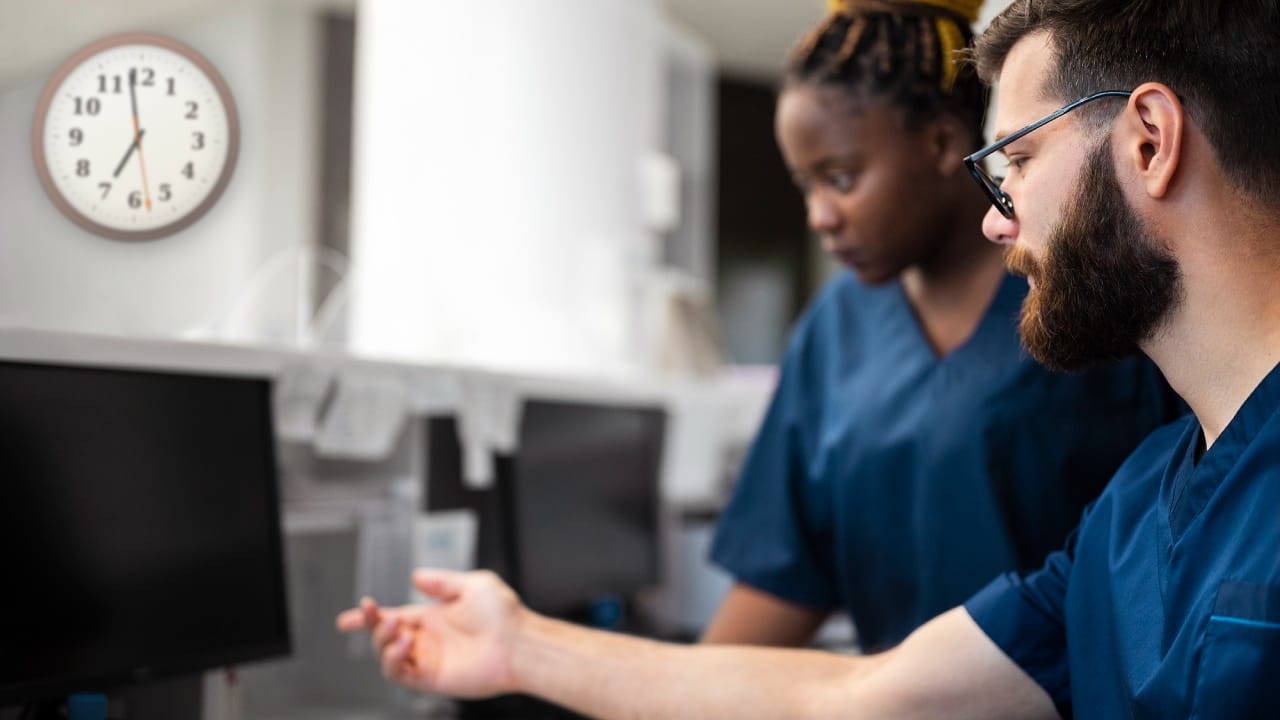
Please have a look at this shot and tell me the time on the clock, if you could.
6:58:28
